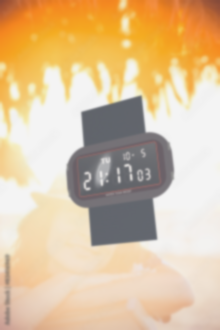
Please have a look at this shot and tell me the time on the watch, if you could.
21:17
